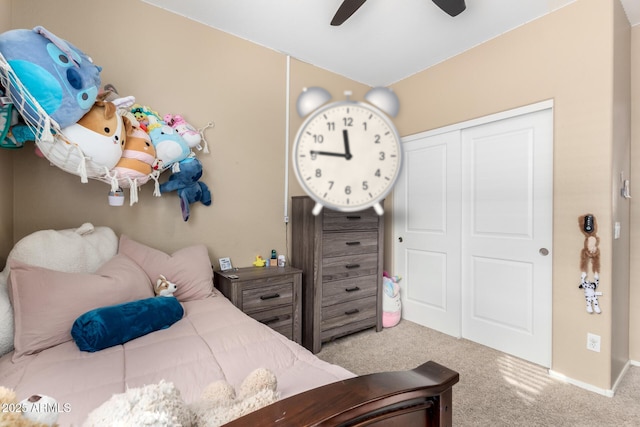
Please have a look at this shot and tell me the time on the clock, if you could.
11:46
